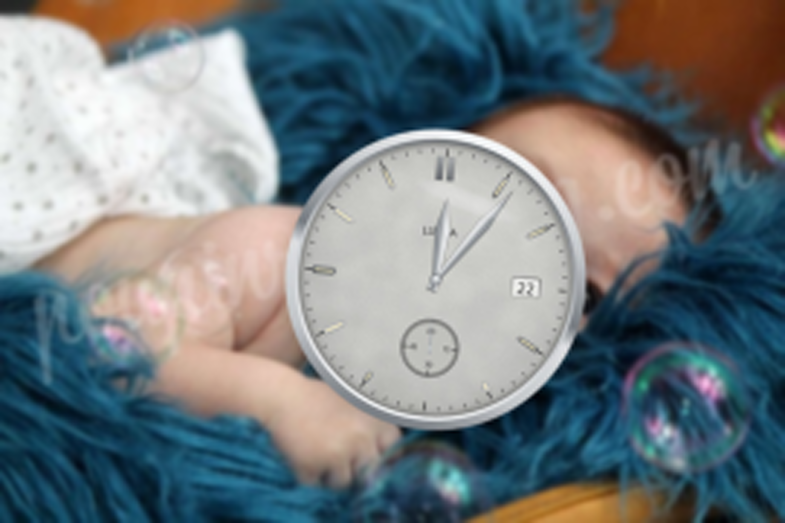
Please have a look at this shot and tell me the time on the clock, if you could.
12:06
